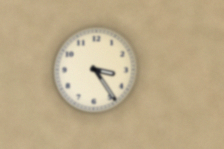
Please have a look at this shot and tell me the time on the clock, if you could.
3:24
